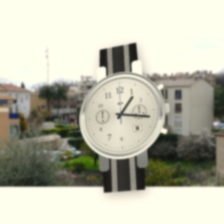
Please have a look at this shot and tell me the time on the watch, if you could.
1:17
